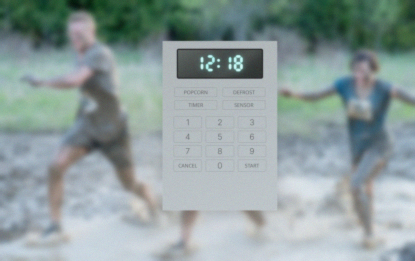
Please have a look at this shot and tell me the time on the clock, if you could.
12:18
